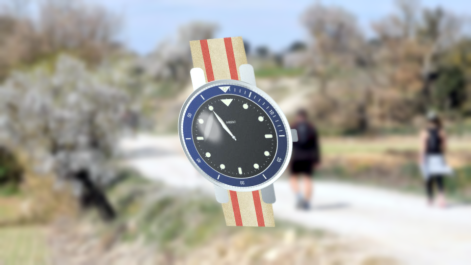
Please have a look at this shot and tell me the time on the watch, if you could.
10:55
